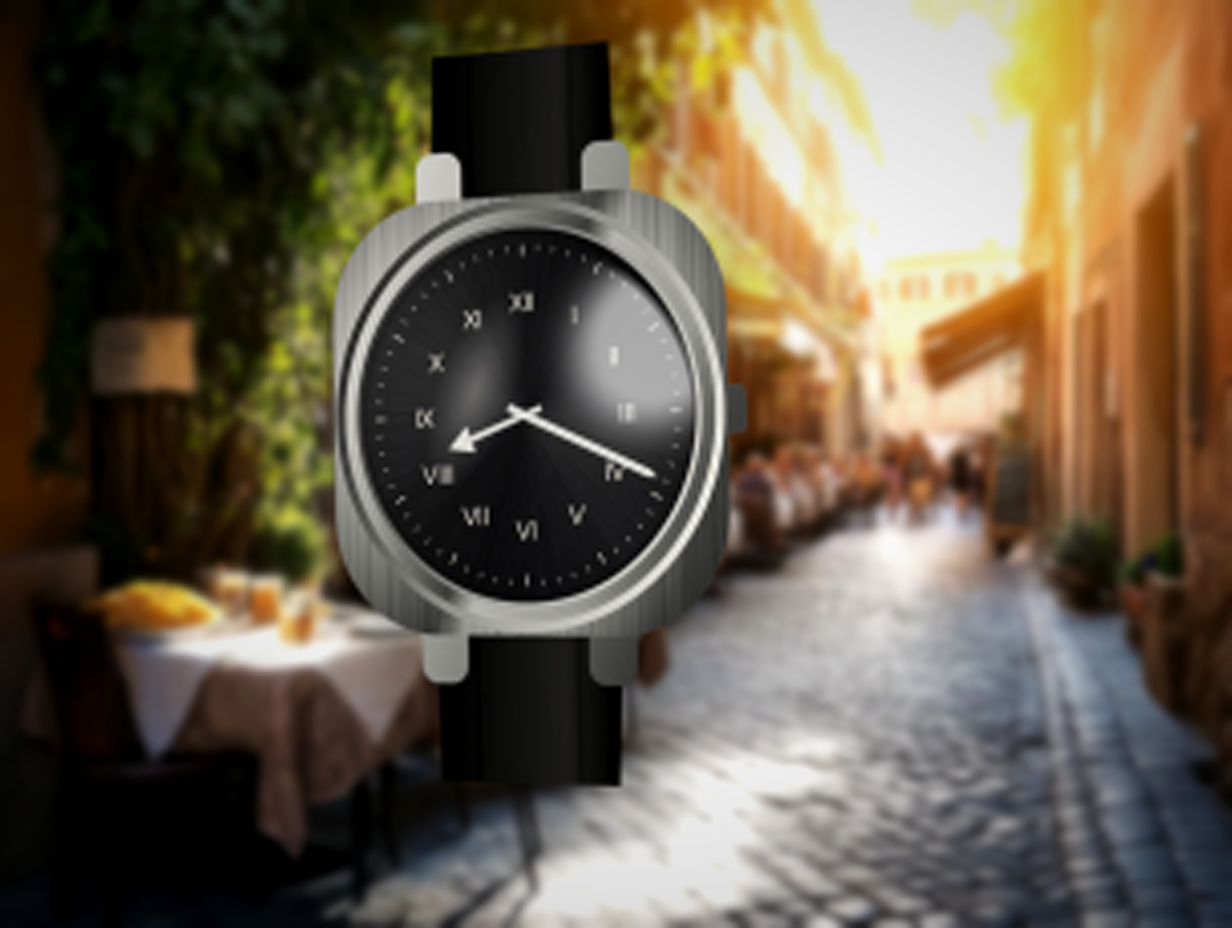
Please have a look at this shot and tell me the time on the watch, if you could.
8:19
